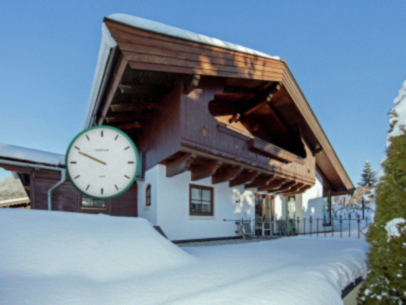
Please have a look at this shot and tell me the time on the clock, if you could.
9:49
